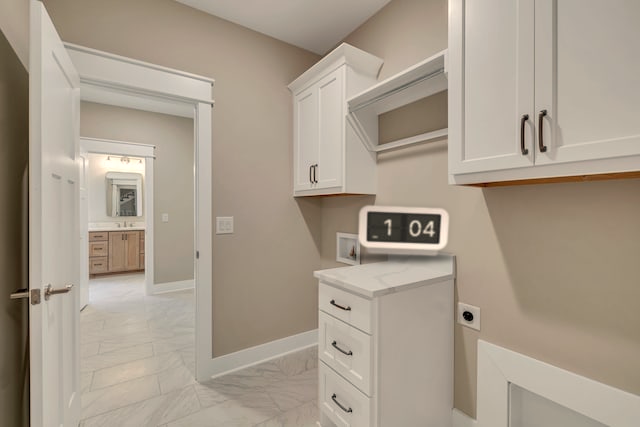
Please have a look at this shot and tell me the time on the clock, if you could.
1:04
